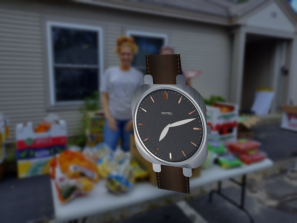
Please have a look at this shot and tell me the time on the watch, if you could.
7:12
